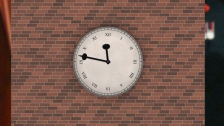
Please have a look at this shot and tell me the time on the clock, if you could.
11:47
